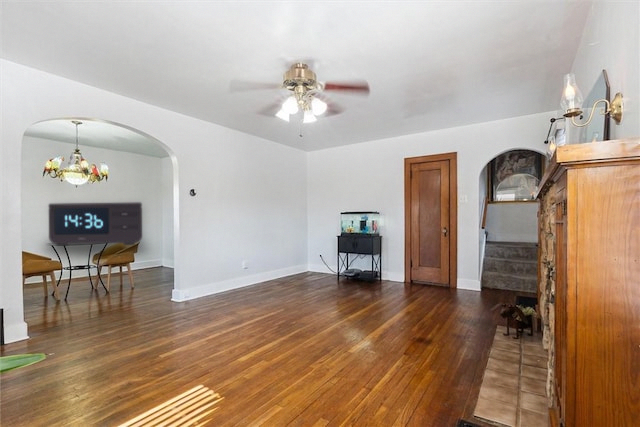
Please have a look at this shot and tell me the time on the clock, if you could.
14:36
